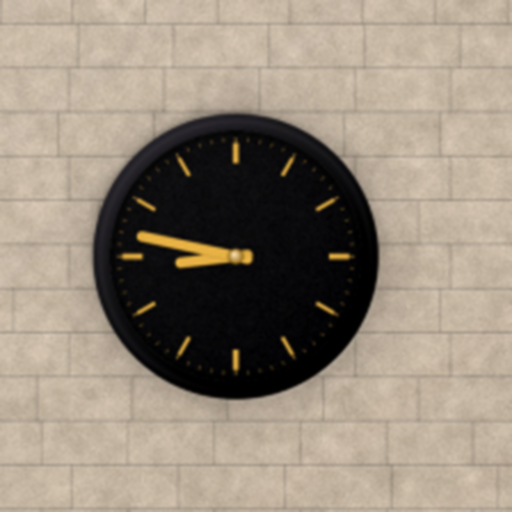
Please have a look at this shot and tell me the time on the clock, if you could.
8:47
